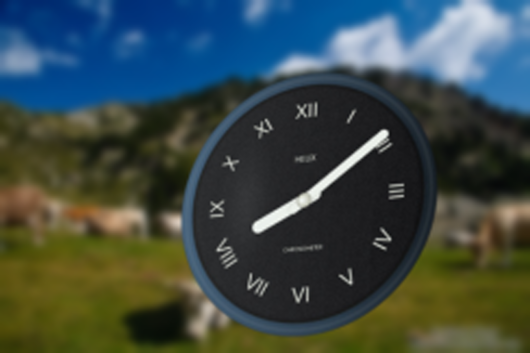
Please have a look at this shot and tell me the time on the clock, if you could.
8:09
